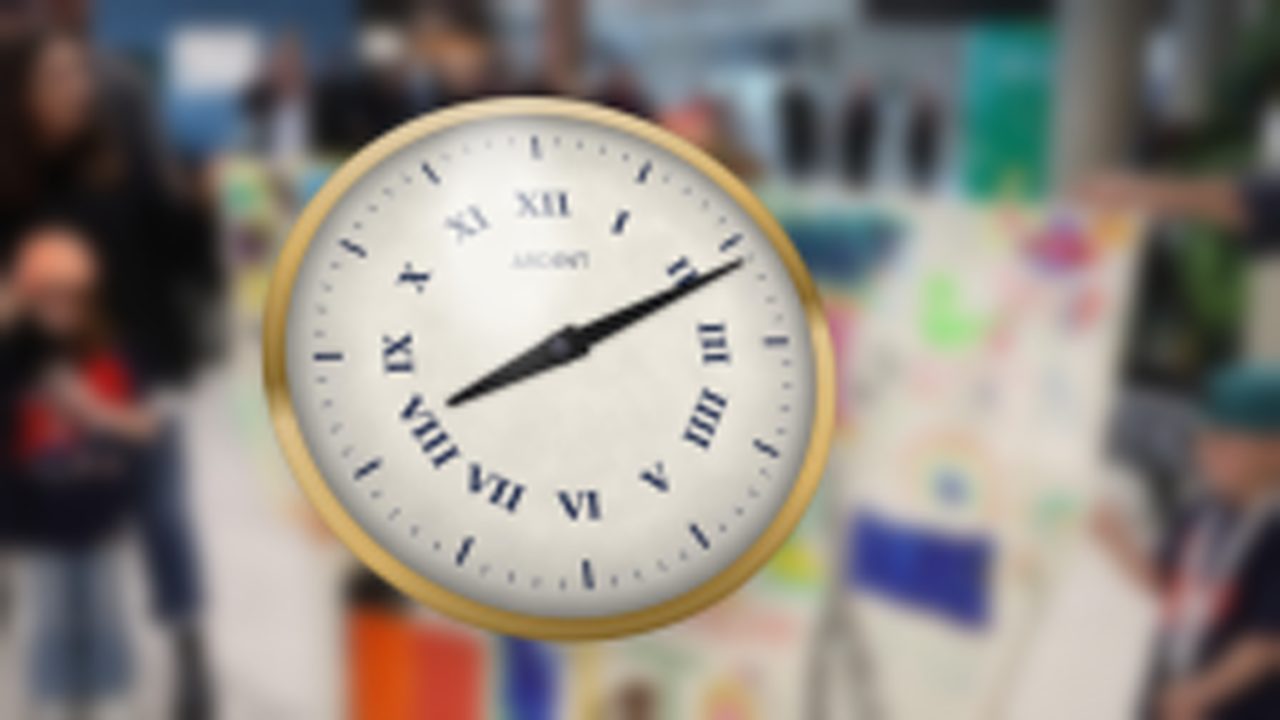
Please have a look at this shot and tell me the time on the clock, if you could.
8:11
